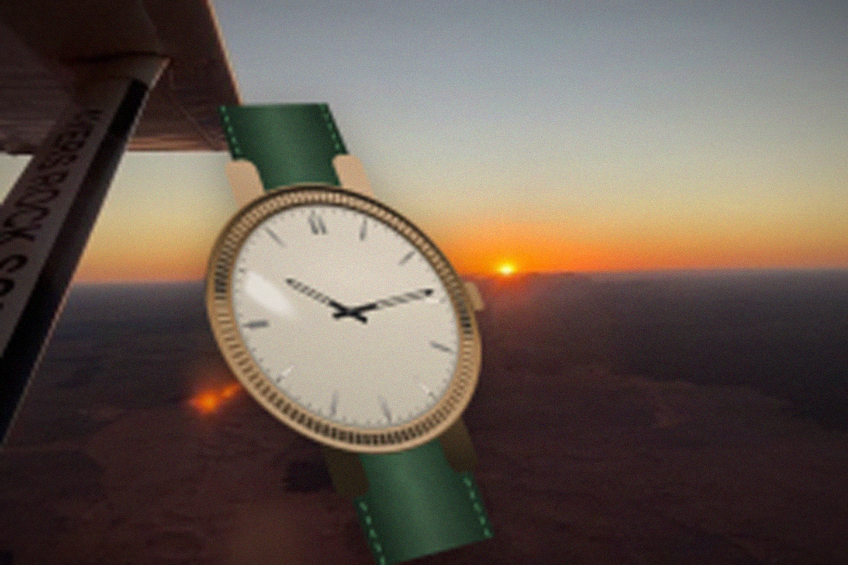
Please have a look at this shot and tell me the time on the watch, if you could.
10:14
